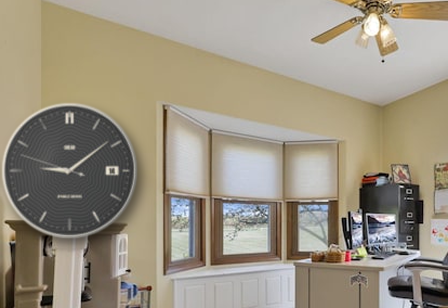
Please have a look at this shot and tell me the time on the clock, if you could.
9:08:48
